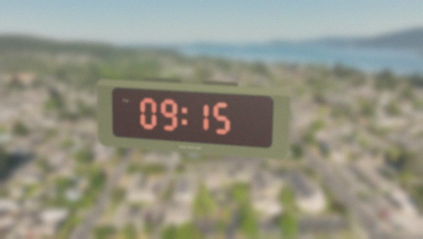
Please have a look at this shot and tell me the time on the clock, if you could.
9:15
